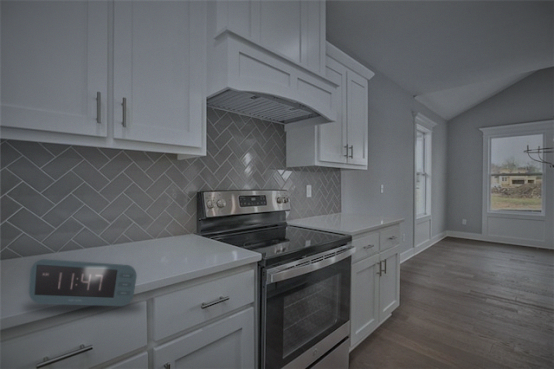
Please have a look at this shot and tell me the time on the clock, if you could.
11:47
